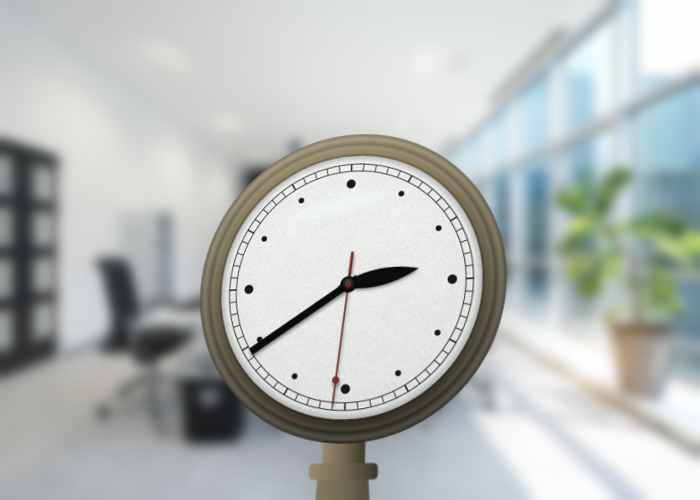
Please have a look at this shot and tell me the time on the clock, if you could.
2:39:31
